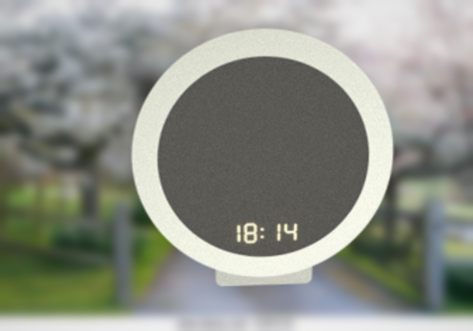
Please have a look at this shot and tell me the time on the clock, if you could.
18:14
